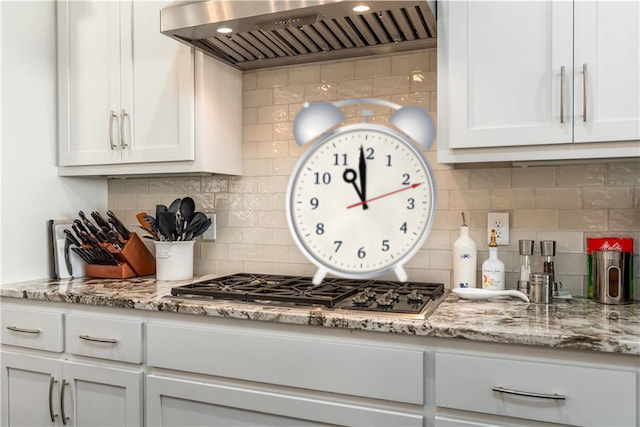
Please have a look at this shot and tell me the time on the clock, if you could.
10:59:12
